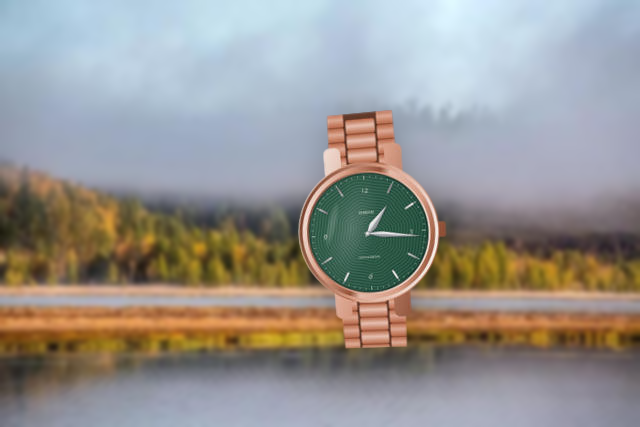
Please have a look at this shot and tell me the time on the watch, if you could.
1:16
